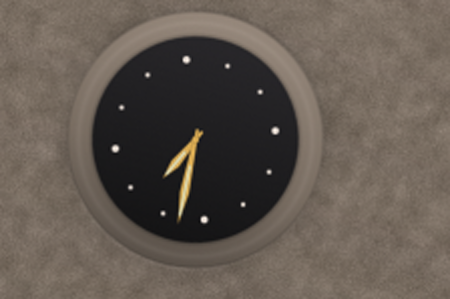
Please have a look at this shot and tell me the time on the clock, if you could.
7:33
